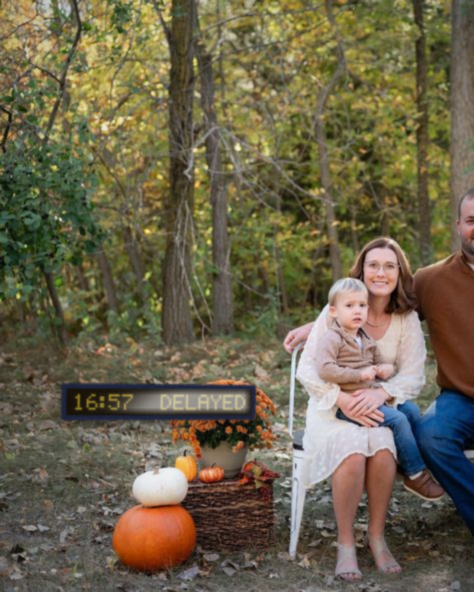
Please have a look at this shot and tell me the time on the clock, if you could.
16:57
